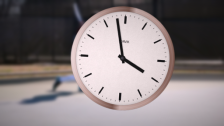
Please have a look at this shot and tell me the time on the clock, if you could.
3:58
